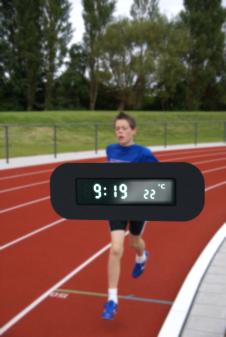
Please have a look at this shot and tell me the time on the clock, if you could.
9:19
